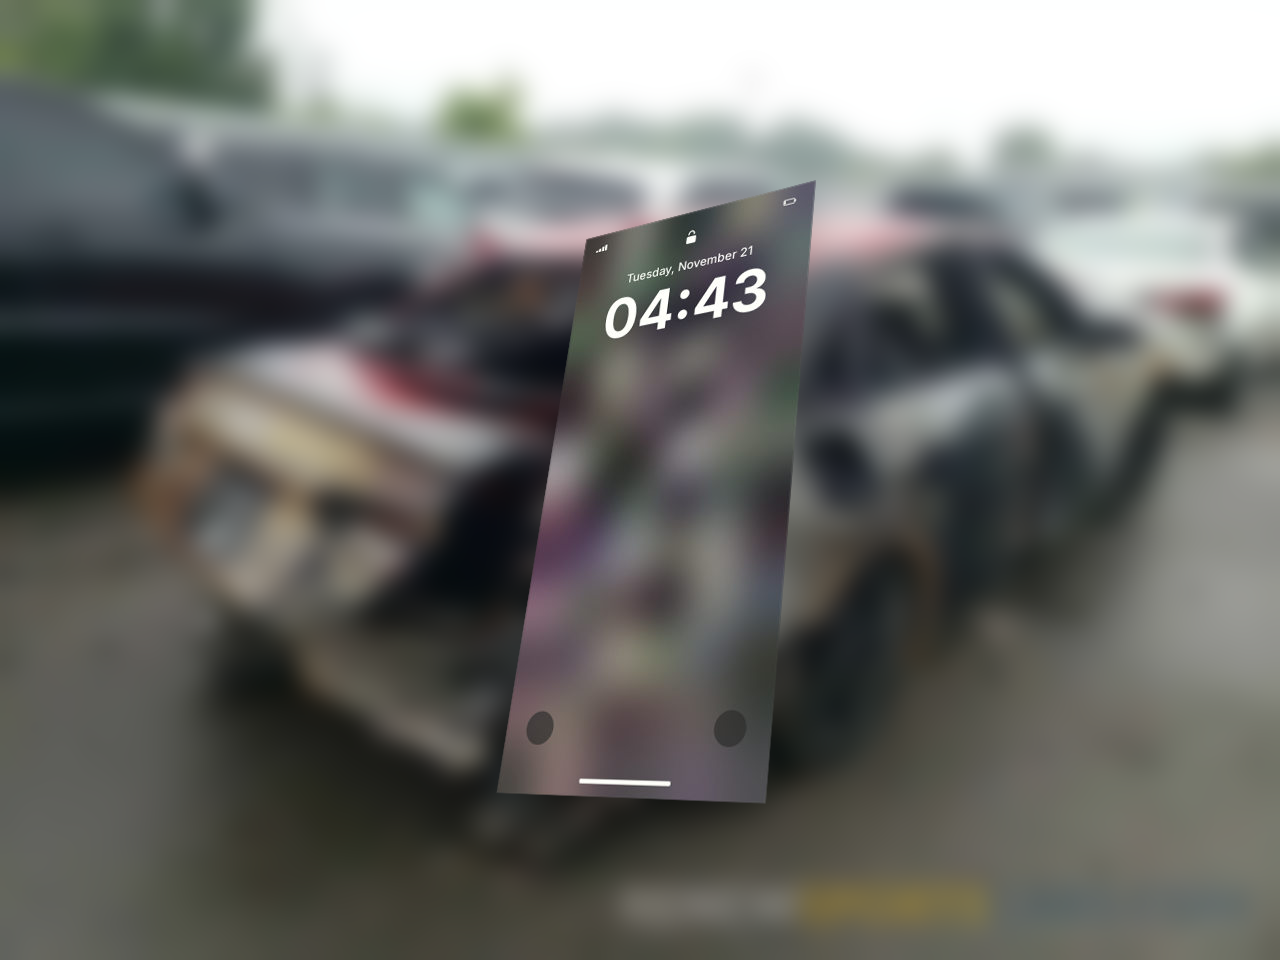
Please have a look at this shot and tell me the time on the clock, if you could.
4:43
